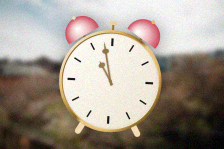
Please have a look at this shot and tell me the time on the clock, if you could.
10:58
